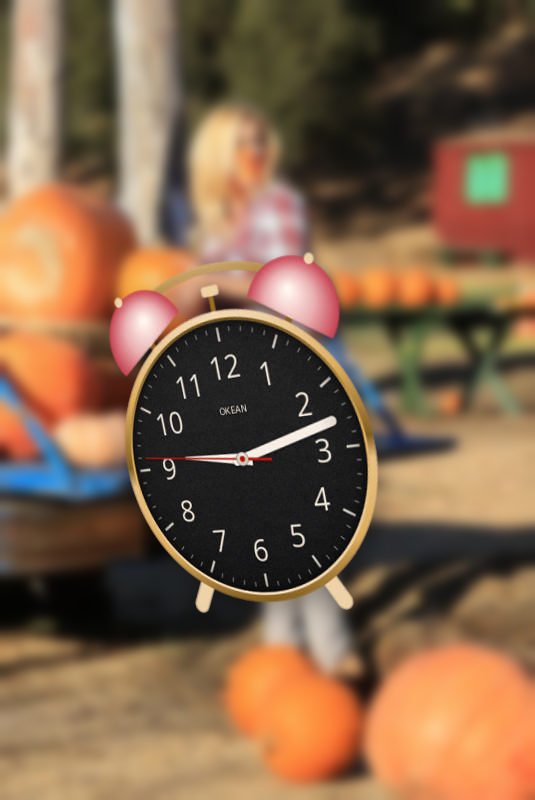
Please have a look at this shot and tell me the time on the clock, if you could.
9:12:46
